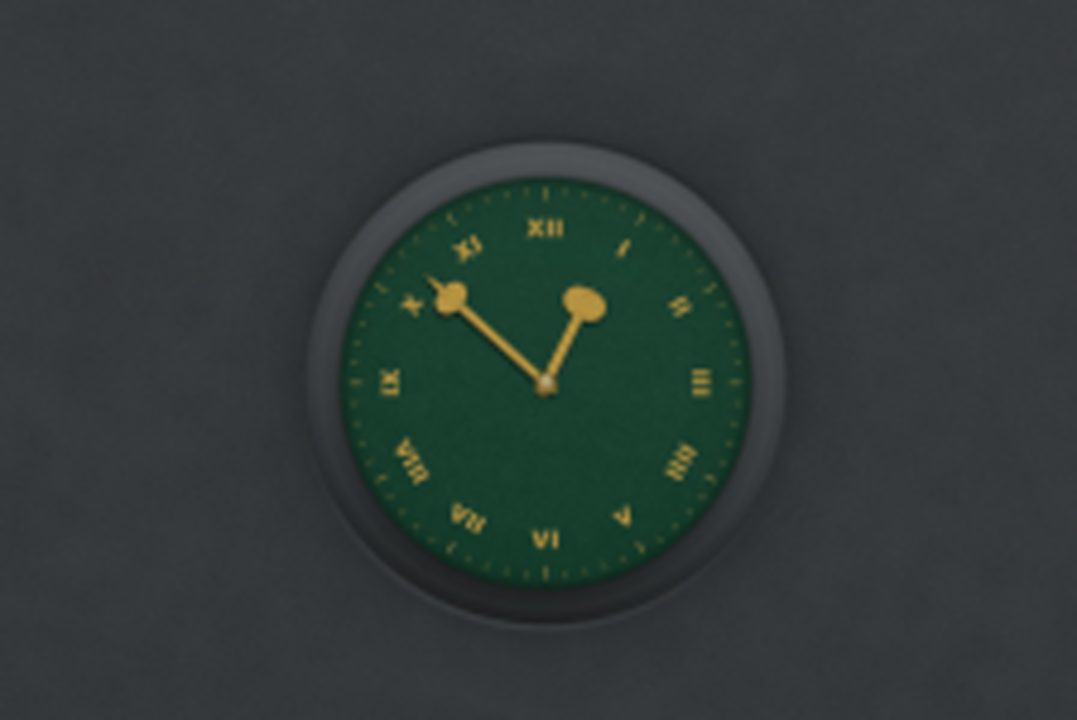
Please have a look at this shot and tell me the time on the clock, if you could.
12:52
